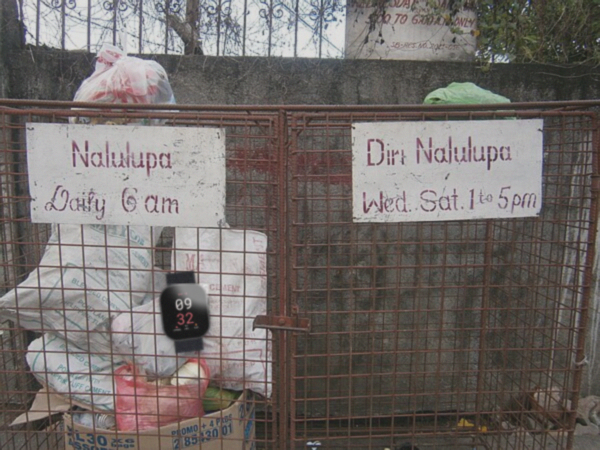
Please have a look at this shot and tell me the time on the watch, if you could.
9:32
